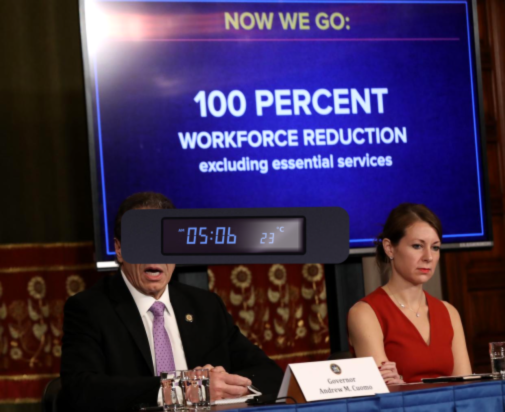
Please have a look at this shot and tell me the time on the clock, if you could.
5:06
